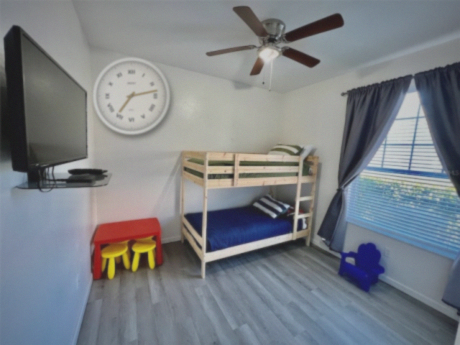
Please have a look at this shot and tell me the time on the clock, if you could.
7:13
